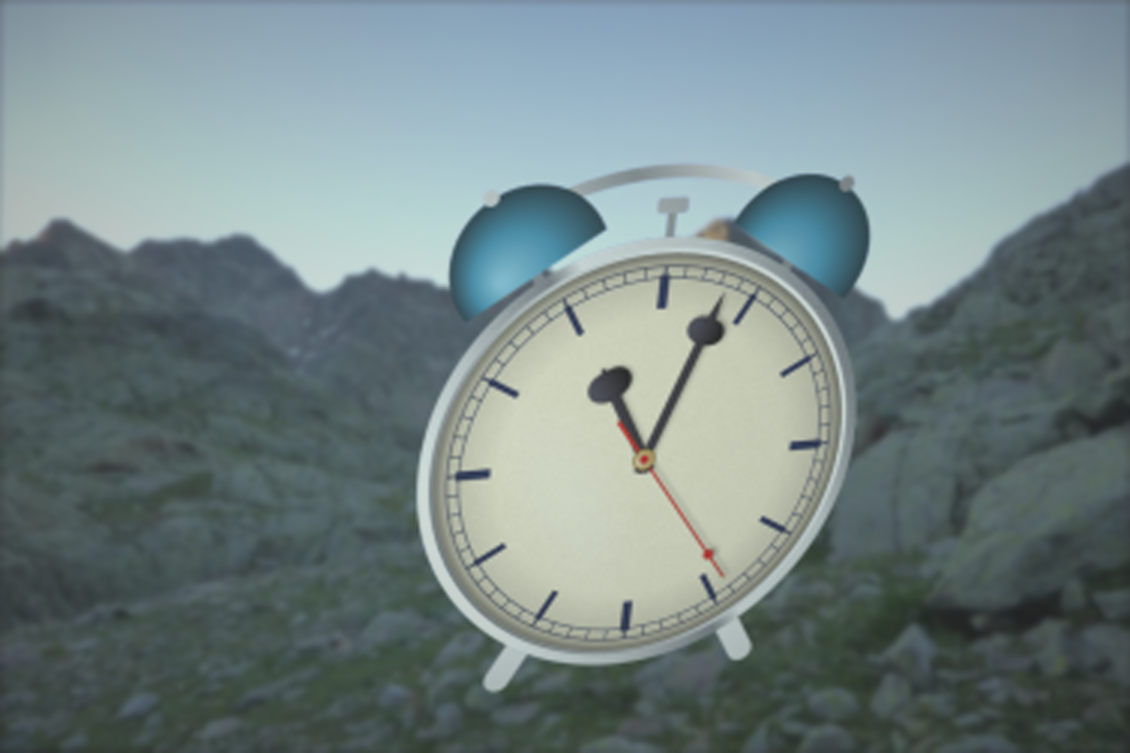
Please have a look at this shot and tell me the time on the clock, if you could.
11:03:24
